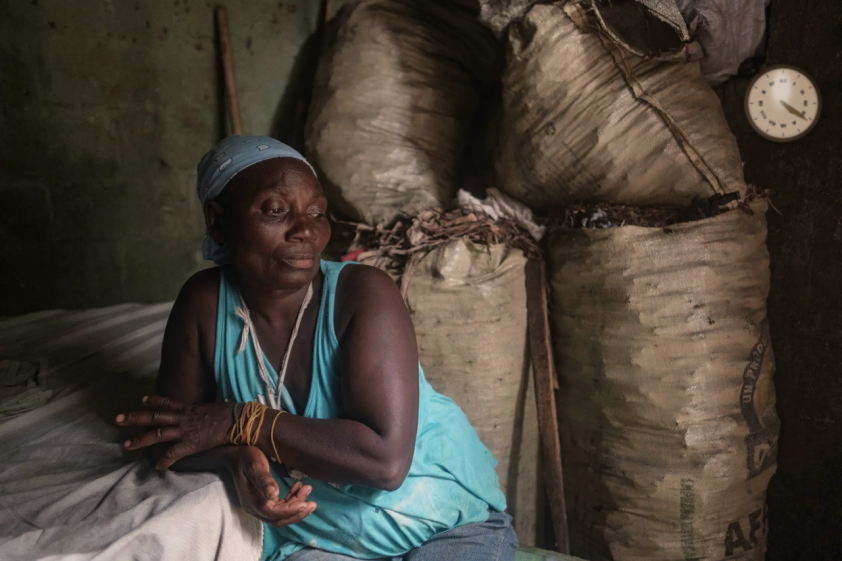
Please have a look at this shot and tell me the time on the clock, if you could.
4:21
